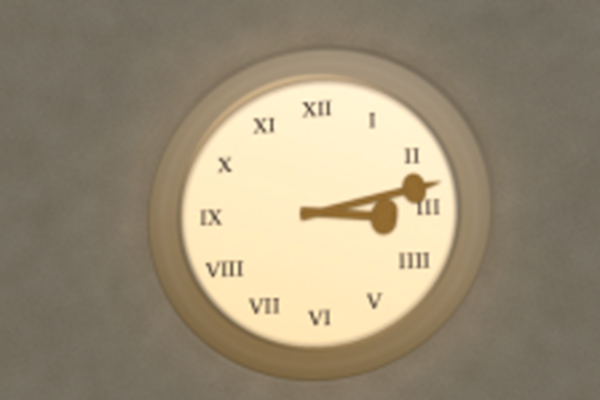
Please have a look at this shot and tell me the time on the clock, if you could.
3:13
